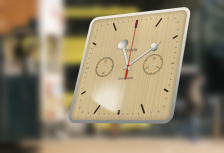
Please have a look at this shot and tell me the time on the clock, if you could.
11:09
